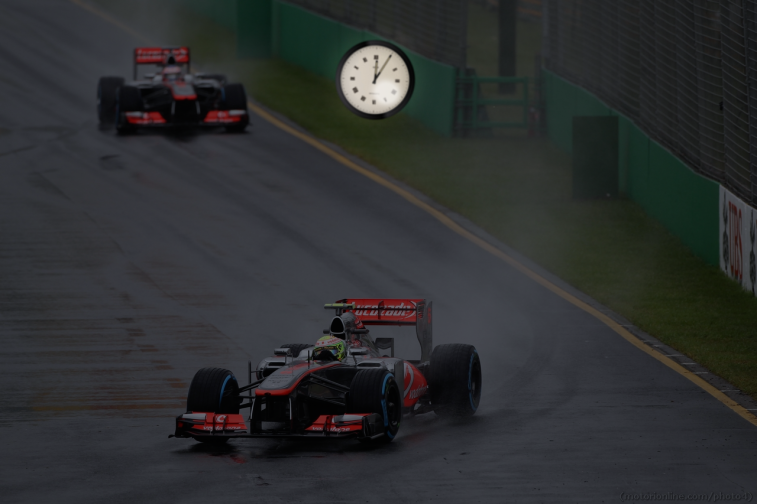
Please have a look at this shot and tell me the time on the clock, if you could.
12:05
